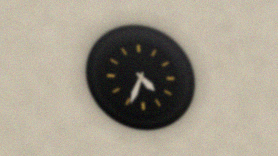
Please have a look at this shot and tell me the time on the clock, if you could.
4:34
